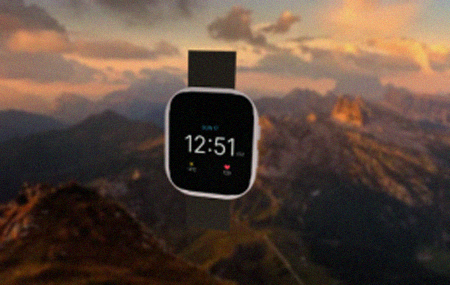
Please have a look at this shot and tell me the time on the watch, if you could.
12:51
